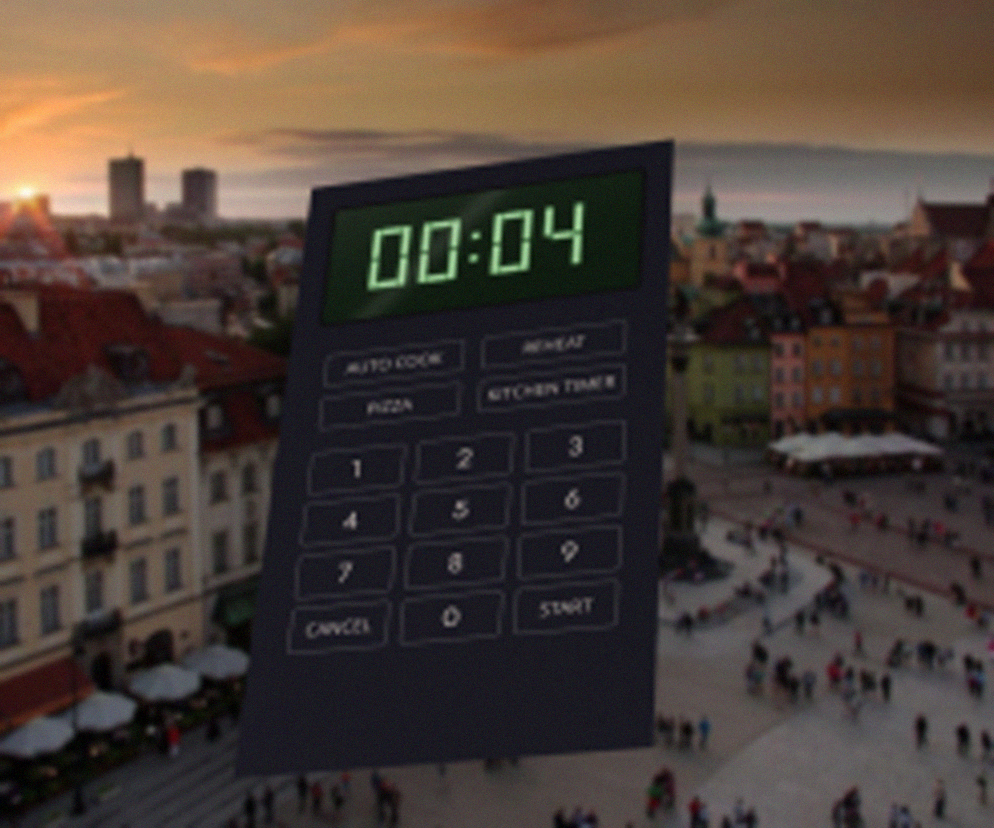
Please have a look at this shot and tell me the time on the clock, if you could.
0:04
